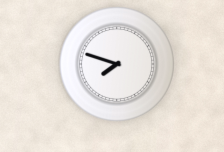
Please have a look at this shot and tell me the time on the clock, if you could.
7:48
